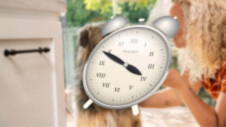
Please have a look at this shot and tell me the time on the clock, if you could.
3:49
